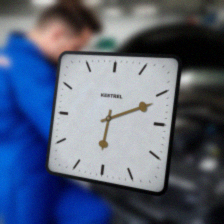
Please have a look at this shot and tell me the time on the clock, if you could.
6:11
